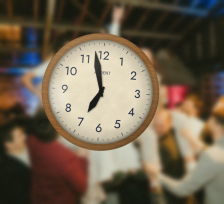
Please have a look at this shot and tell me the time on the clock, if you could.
6:58
